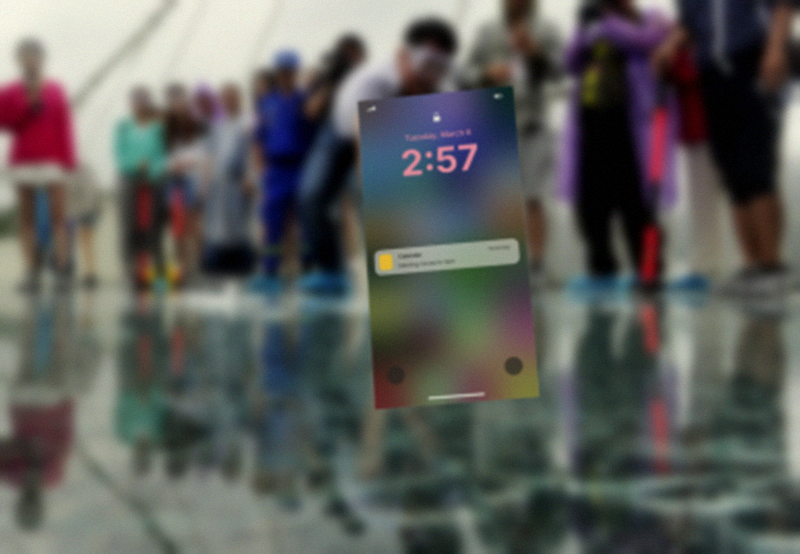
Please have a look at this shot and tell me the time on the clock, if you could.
2:57
